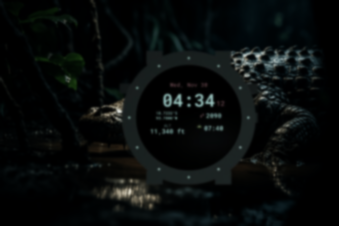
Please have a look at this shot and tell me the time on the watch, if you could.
4:34
